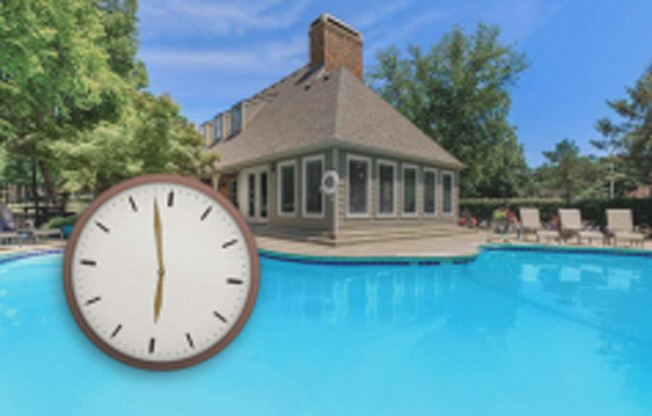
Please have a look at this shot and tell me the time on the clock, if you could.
5:58
